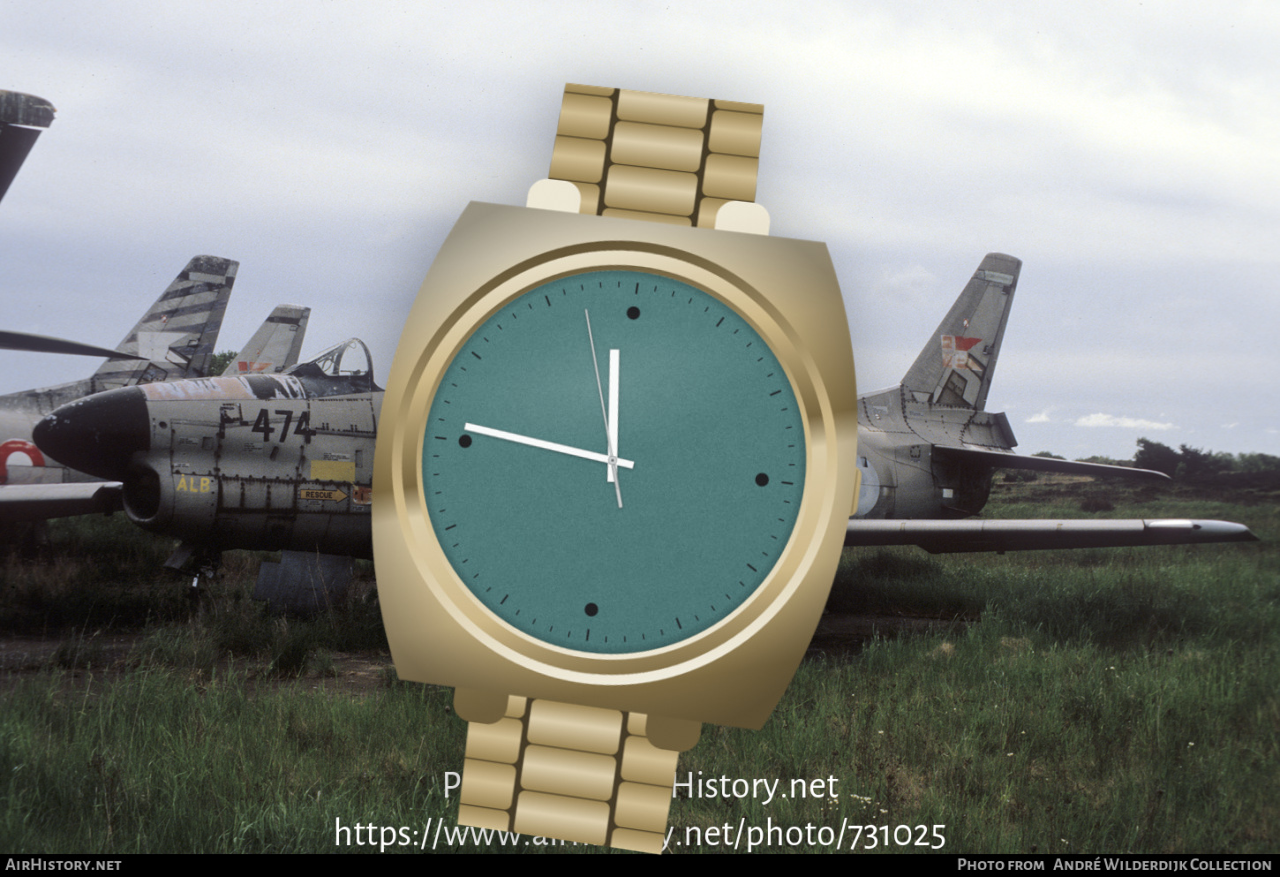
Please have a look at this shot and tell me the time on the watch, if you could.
11:45:57
